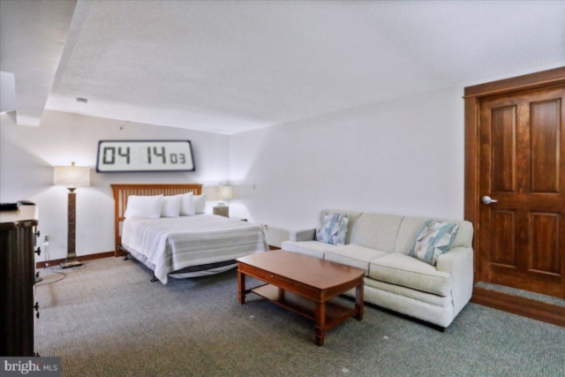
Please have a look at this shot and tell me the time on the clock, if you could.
4:14
